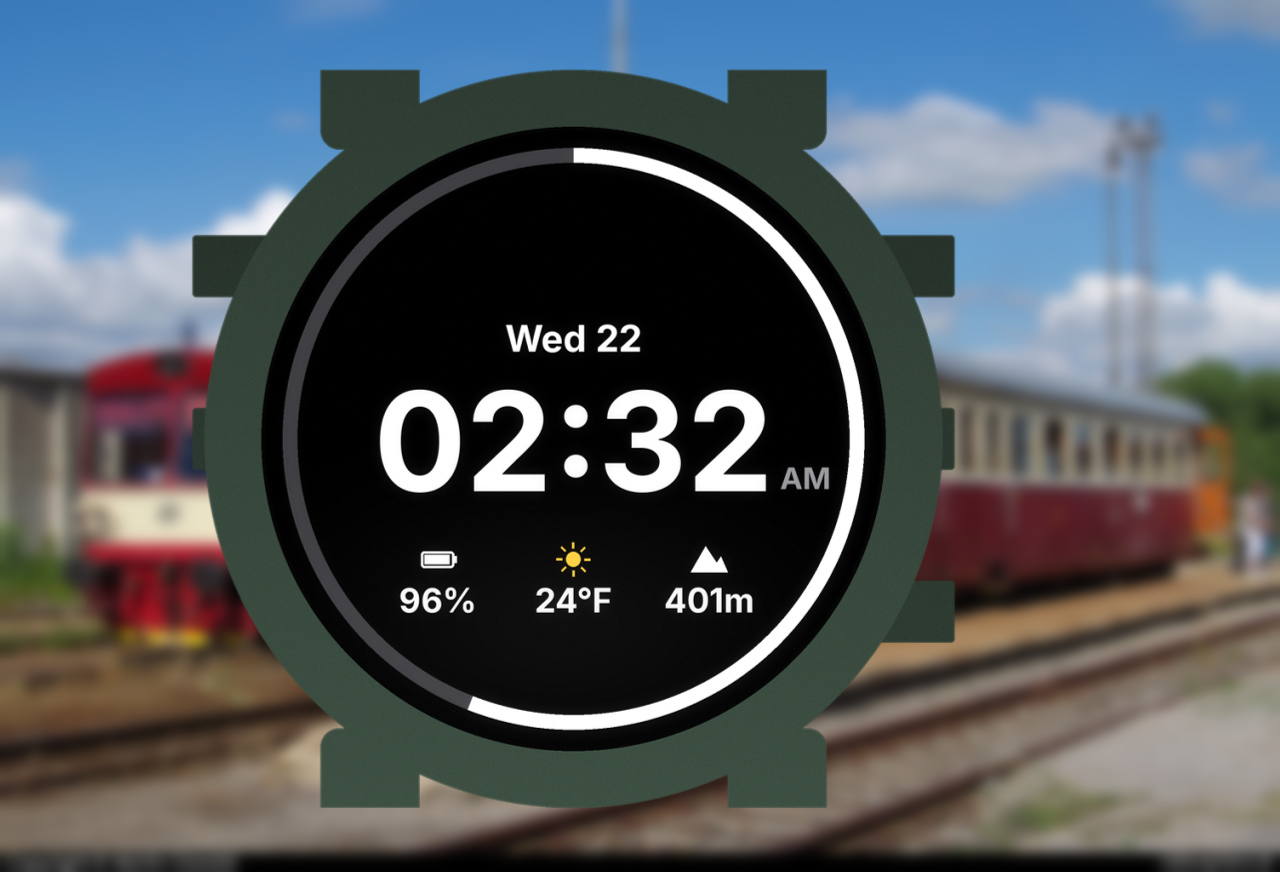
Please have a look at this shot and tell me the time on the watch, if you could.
2:32
